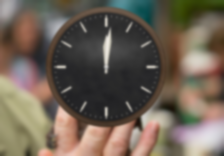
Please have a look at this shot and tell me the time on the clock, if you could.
12:01
